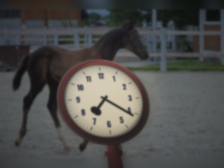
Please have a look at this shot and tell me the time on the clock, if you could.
7:21
